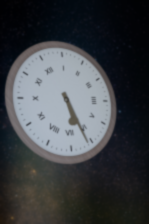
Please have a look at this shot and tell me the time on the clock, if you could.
6:31
